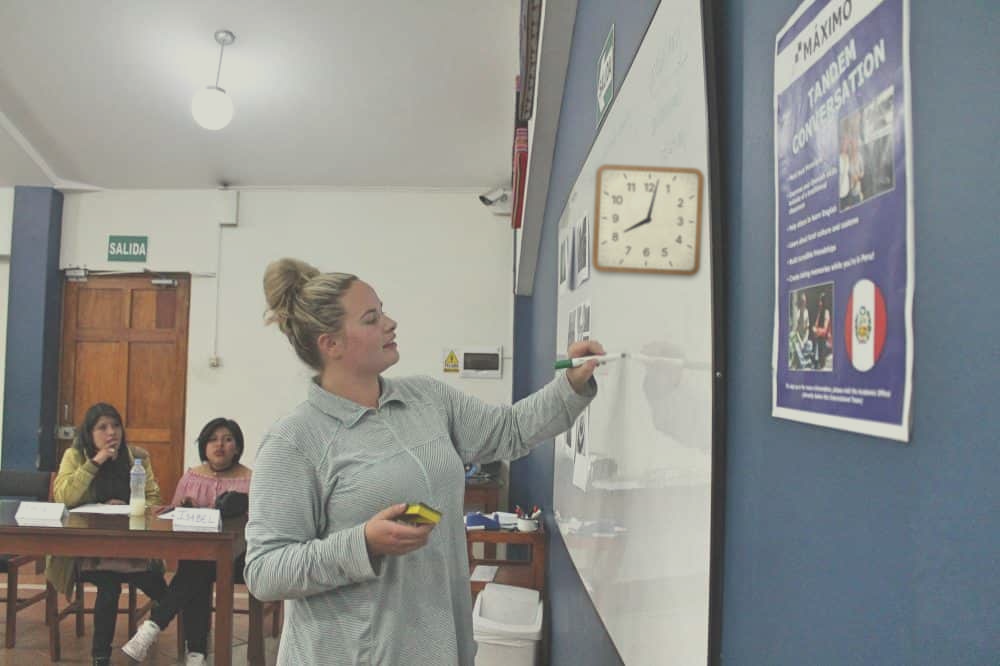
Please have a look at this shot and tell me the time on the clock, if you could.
8:02
